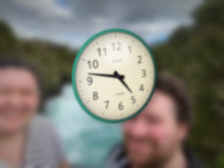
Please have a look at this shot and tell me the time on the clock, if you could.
4:47
